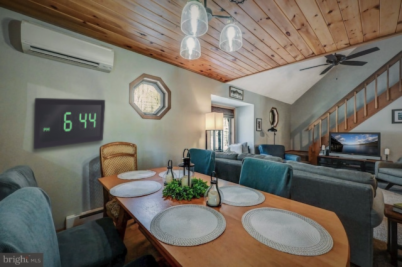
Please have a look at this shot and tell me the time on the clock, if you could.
6:44
